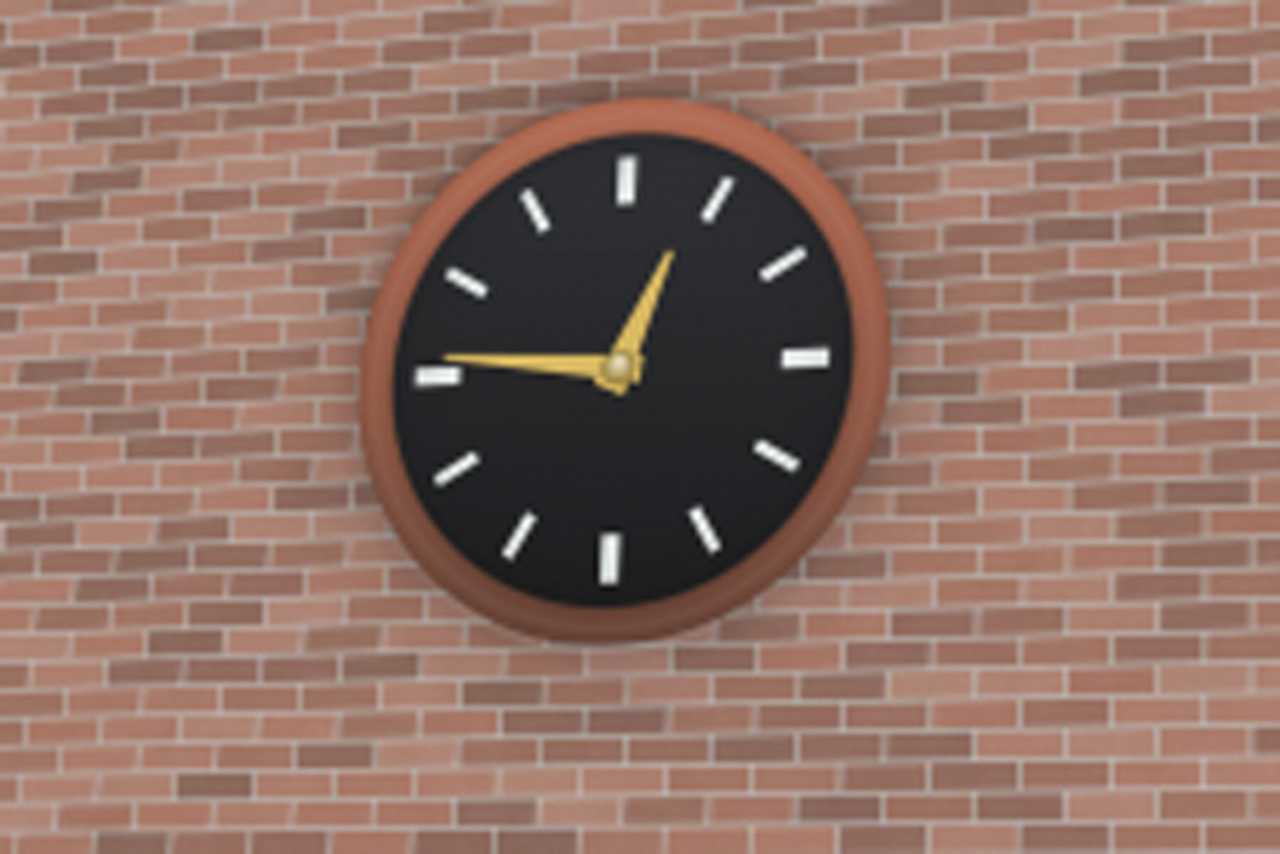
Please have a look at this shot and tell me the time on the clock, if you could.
12:46
